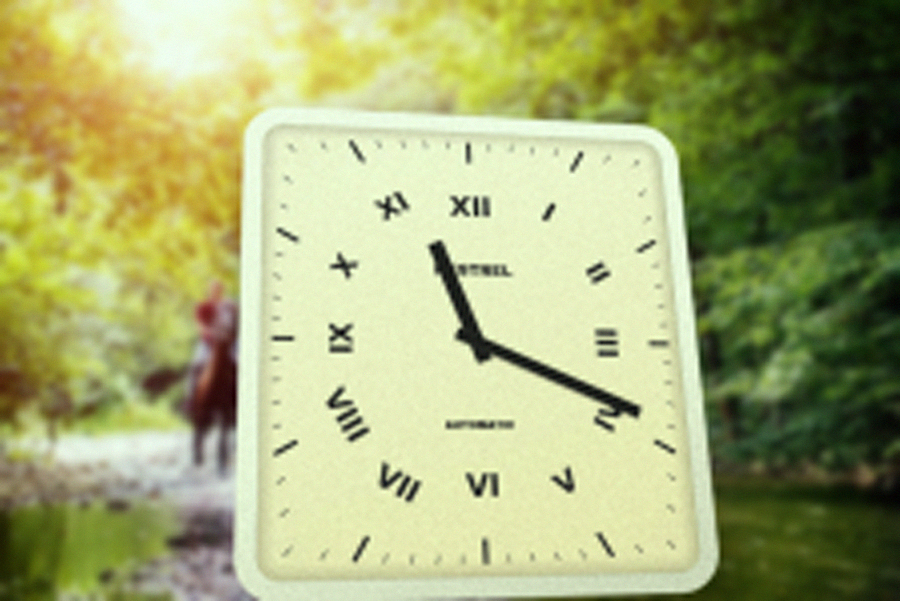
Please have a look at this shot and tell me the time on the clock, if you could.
11:19
